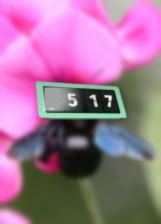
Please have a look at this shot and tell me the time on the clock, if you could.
5:17
